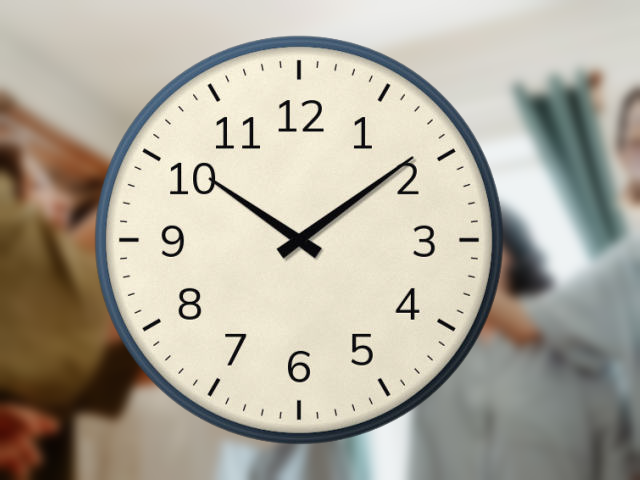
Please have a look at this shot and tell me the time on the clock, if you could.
10:09
